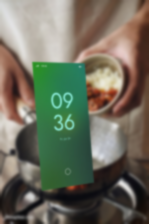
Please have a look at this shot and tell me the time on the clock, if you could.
9:36
